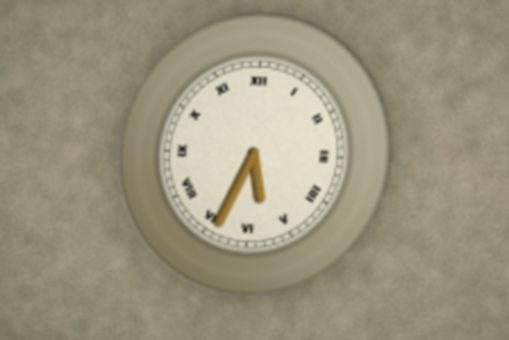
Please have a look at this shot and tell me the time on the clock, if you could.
5:34
